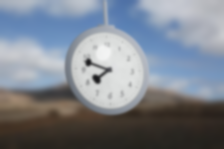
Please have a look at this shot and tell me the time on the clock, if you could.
7:48
